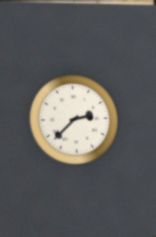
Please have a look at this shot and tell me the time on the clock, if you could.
2:38
